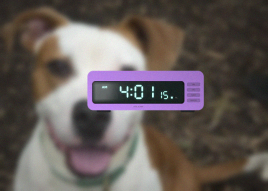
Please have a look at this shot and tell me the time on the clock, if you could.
4:01:15
